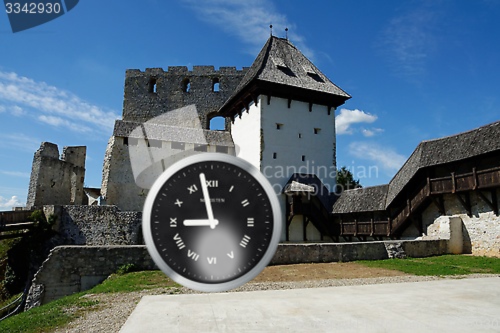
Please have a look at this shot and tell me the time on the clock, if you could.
8:58
